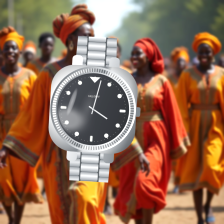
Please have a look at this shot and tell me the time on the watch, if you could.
4:02
